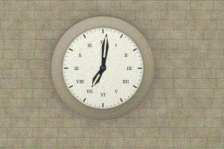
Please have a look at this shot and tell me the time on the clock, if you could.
7:01
